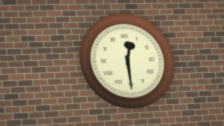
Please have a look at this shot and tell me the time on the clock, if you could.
12:30
